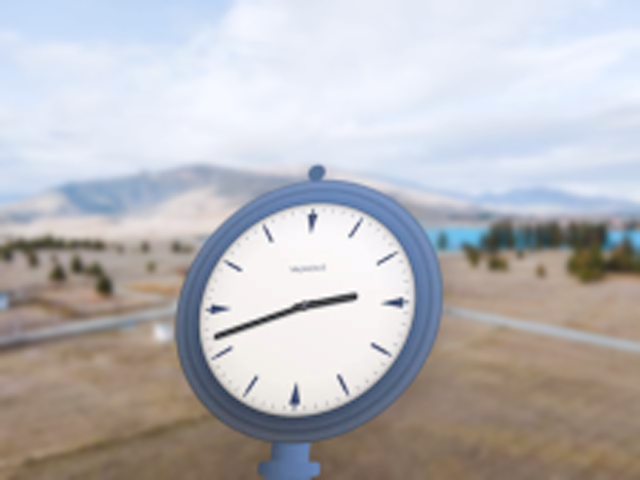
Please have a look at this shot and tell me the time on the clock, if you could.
2:42
